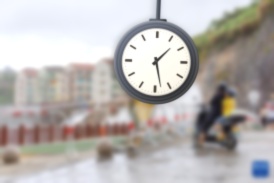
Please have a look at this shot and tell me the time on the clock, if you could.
1:28
